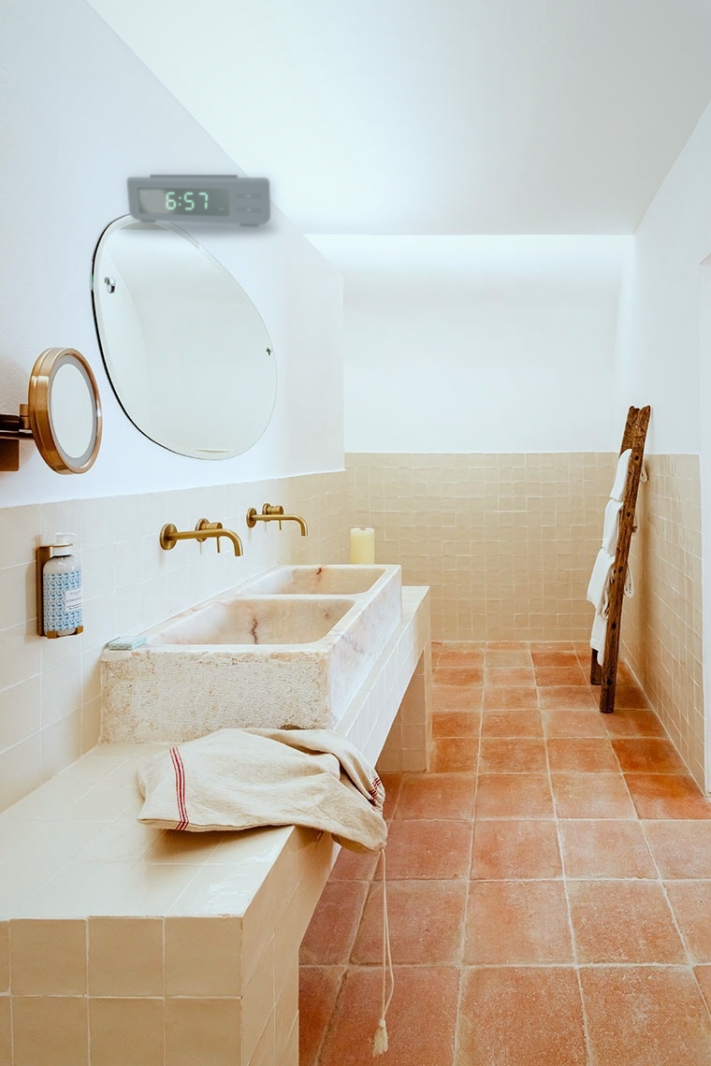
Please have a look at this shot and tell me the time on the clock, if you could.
6:57
